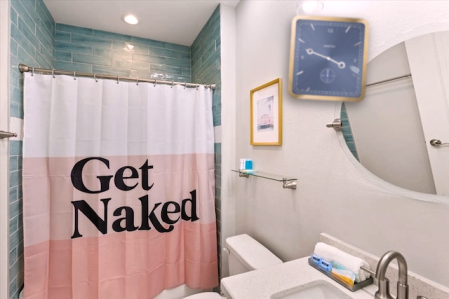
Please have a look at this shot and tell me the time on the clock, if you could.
3:48
